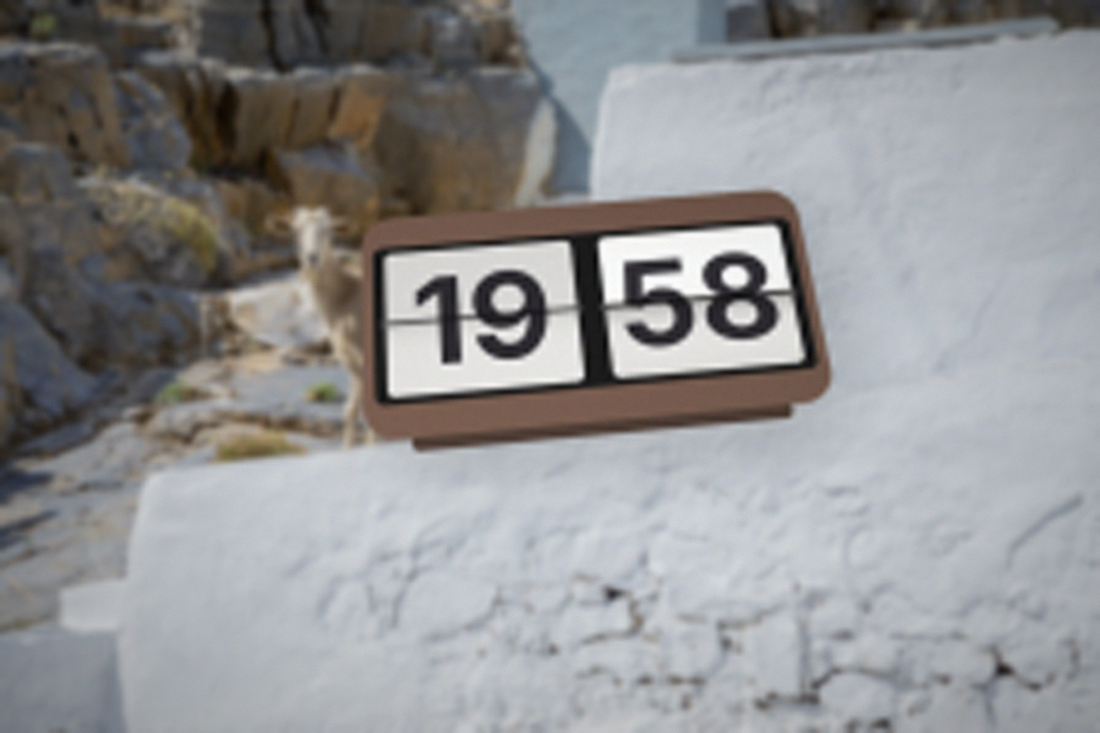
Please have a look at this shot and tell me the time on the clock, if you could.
19:58
